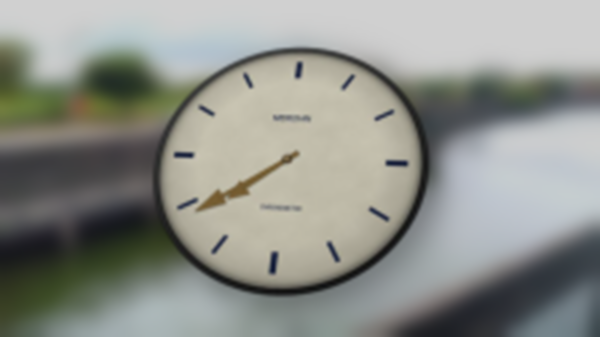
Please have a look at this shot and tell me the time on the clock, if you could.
7:39
